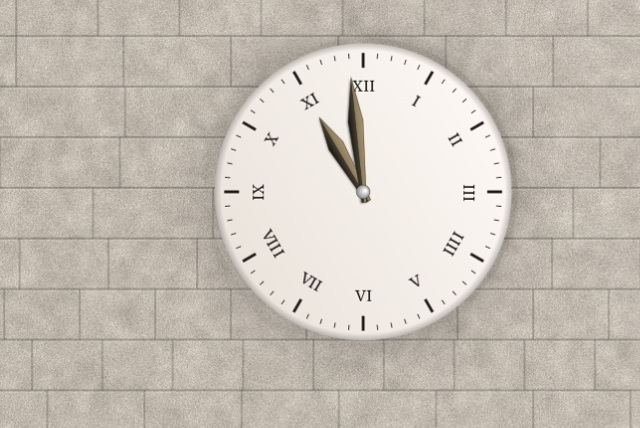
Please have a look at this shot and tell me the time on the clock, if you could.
10:59
